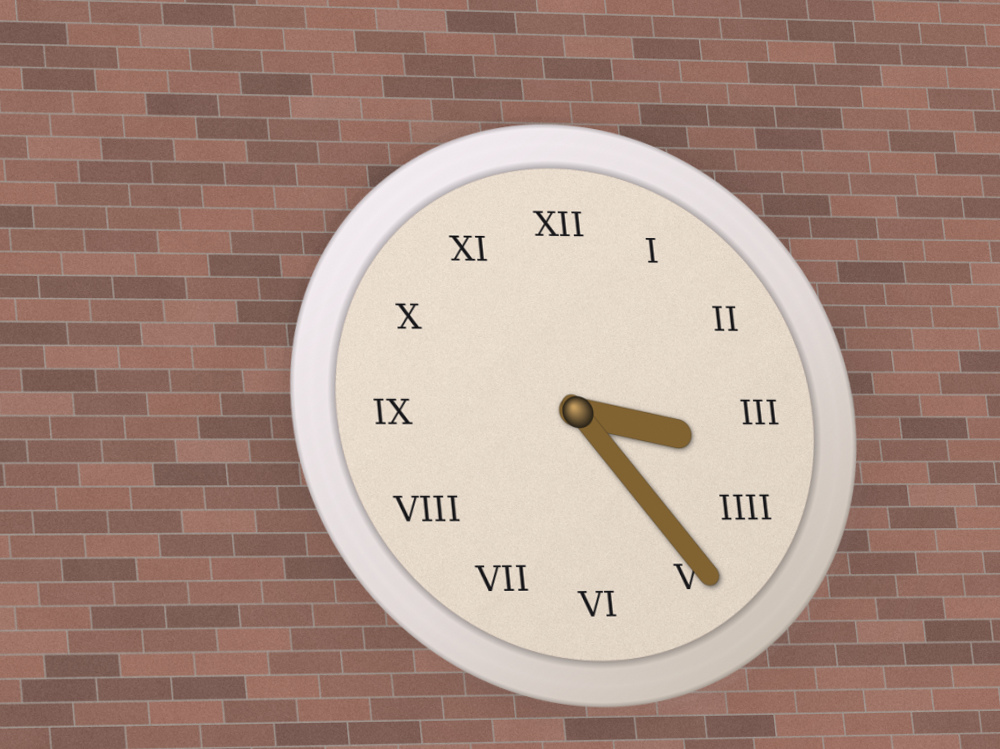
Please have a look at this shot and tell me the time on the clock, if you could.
3:24
